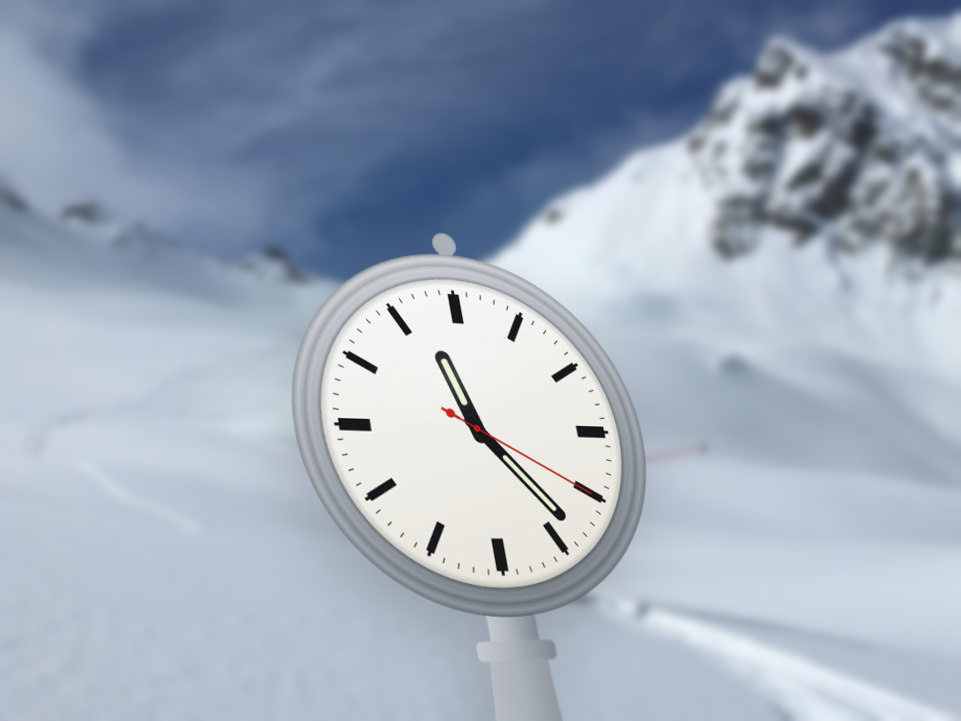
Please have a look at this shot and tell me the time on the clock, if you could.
11:23:20
